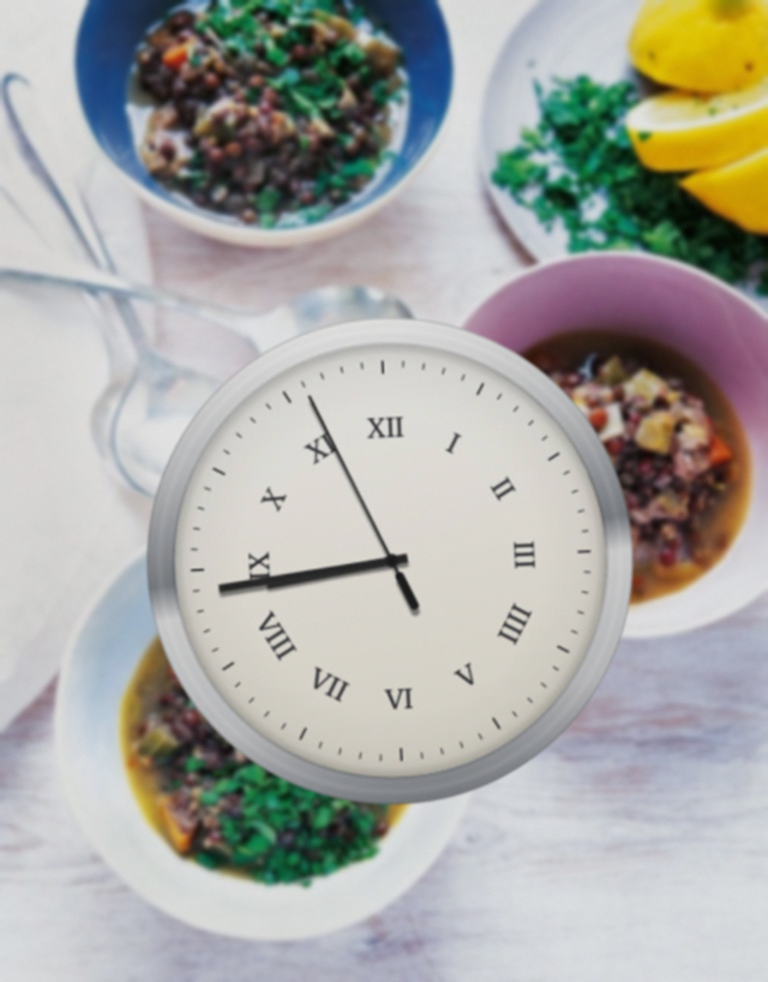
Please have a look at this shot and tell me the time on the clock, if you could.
8:43:56
